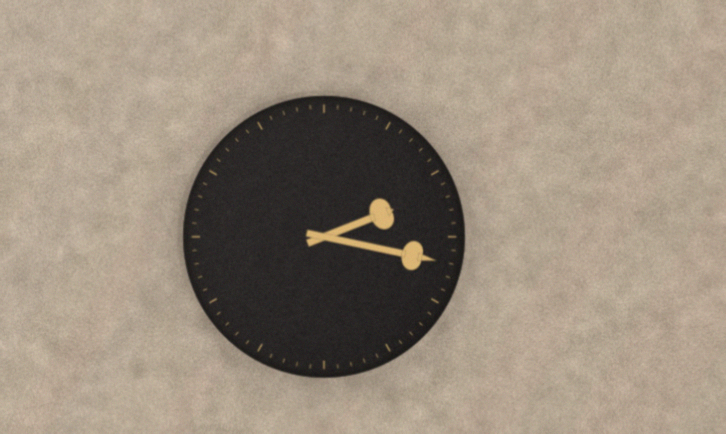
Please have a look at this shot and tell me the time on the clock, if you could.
2:17
